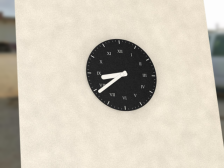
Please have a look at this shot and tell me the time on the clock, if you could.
8:39
